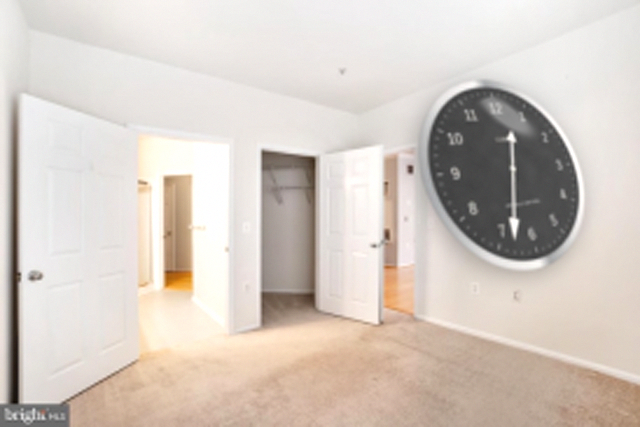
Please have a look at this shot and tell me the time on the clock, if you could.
12:33
